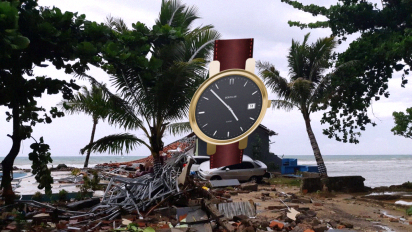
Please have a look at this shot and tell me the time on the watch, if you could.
4:53
